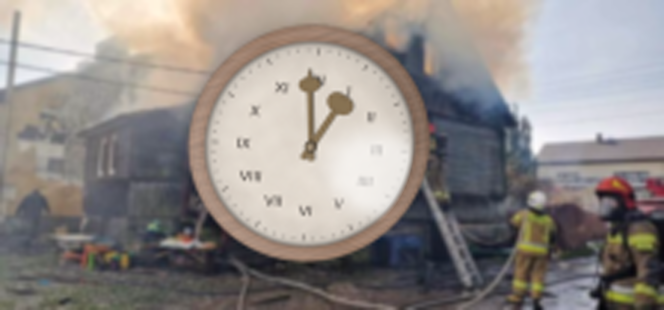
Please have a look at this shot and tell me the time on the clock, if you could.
12:59
